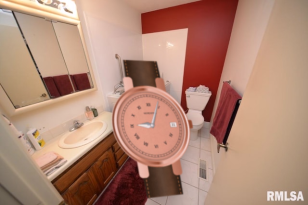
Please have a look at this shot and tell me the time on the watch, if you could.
9:04
